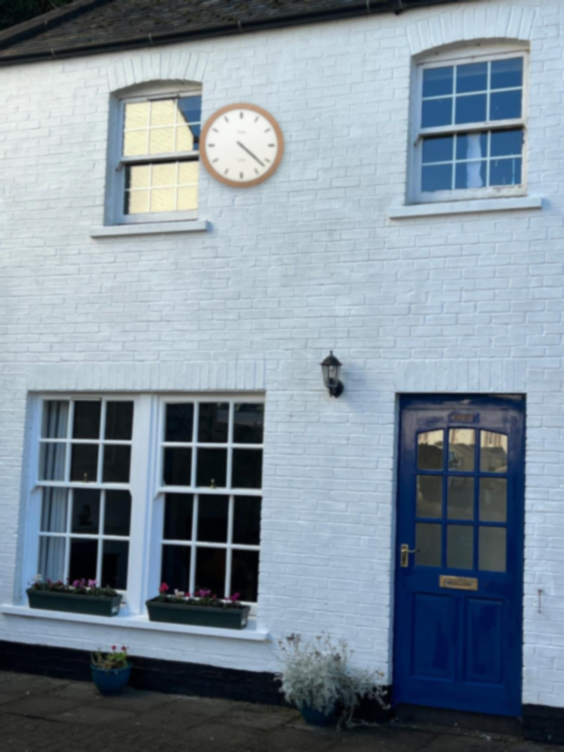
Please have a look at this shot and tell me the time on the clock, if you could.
4:22
